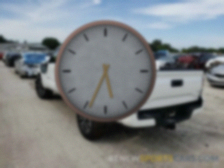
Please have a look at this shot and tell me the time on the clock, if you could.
5:34
